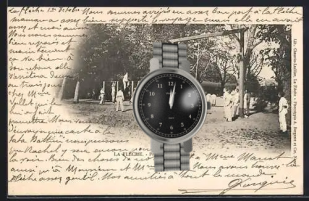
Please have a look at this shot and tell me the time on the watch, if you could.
12:02
